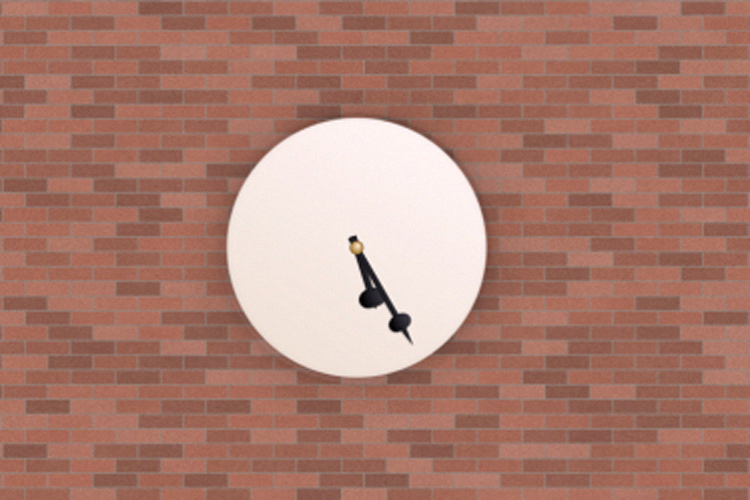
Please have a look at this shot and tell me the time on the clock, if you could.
5:25
